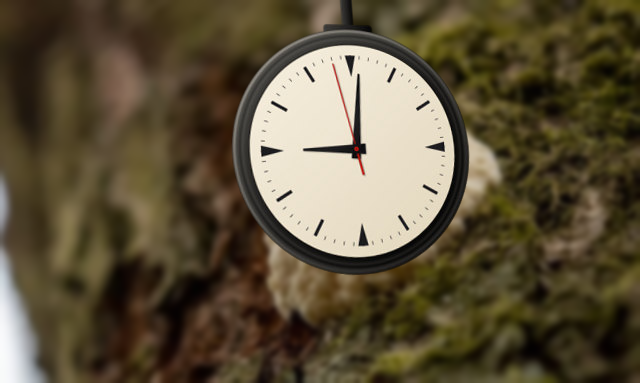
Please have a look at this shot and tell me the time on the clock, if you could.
9:00:58
